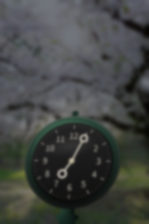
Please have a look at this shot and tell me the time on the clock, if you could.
7:04
